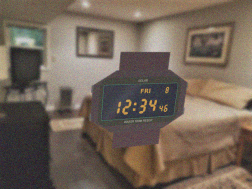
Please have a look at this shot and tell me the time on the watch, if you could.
12:34:46
